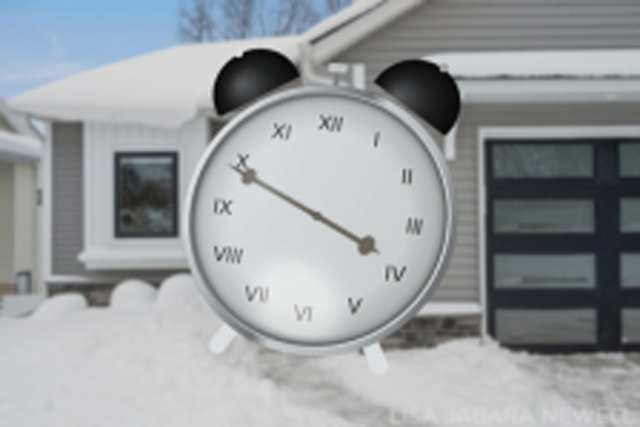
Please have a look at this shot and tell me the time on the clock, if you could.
3:49
